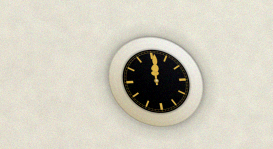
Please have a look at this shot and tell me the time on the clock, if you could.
12:01
